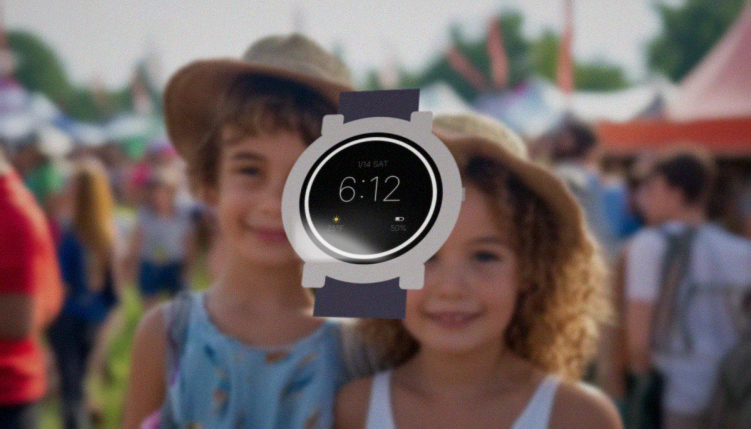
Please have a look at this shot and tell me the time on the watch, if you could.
6:12
